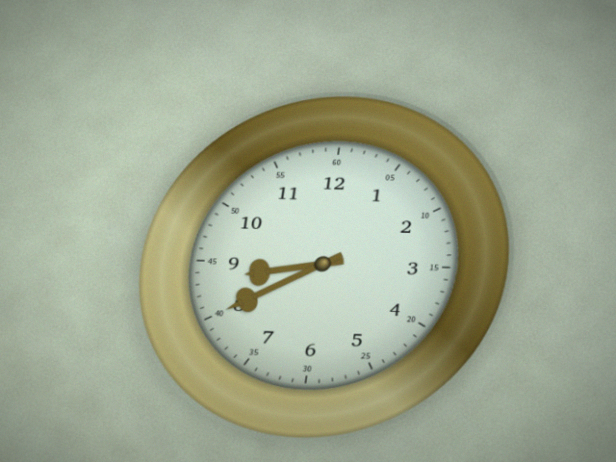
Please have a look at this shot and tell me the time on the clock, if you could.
8:40
